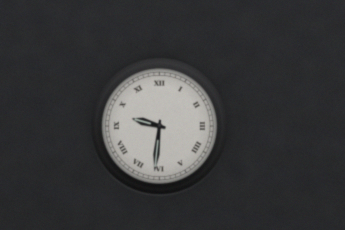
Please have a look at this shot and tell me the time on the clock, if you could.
9:31
